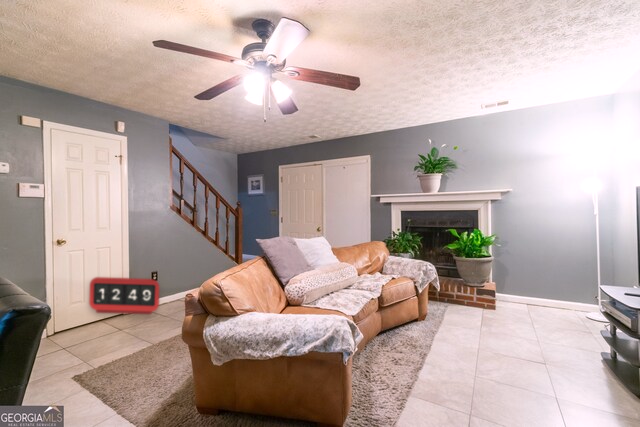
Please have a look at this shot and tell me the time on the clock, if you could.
12:49
